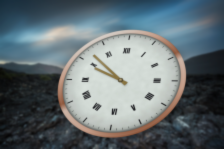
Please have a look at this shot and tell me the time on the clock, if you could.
9:52
